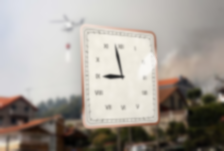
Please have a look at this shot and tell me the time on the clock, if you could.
8:58
